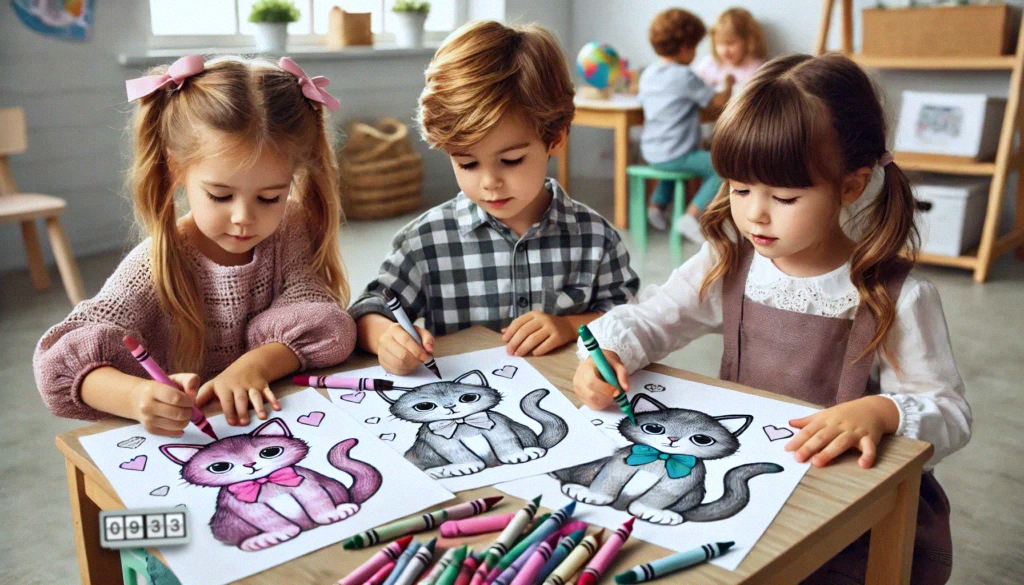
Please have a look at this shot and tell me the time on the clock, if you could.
9:33
